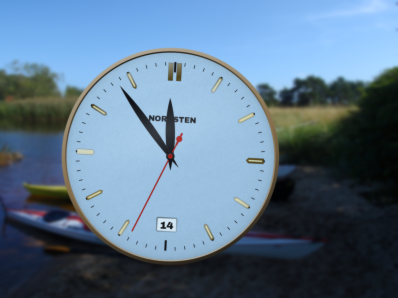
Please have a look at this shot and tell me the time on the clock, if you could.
11:53:34
